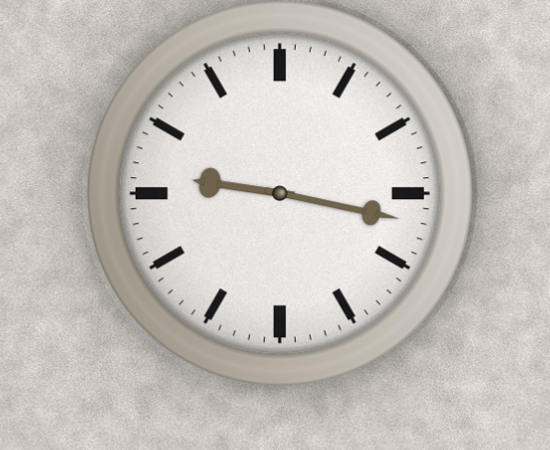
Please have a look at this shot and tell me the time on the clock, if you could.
9:17
